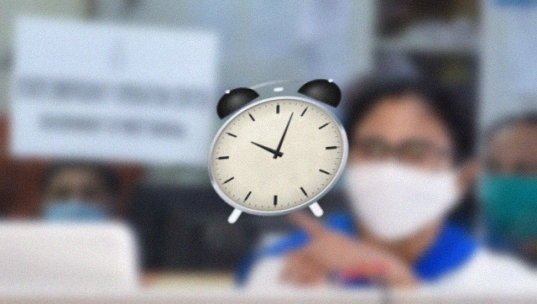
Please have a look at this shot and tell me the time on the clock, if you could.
10:03
